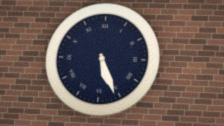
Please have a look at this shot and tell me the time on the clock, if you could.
5:26
